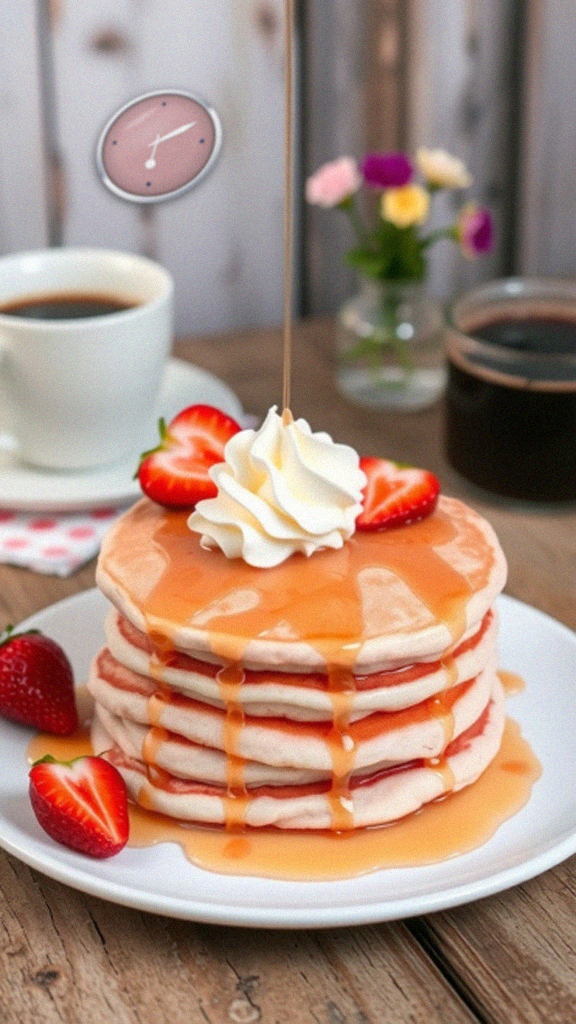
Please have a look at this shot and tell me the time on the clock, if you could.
6:10
